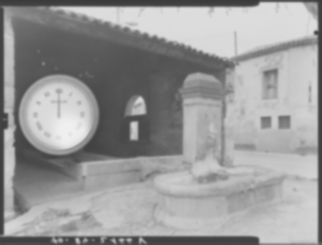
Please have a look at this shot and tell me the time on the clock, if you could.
12:00
